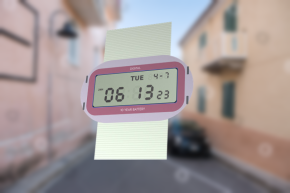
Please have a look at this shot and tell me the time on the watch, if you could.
6:13:23
